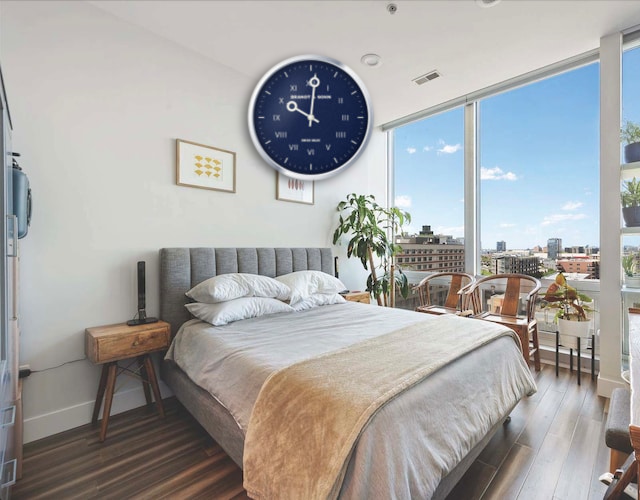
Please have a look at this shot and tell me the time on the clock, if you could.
10:01
